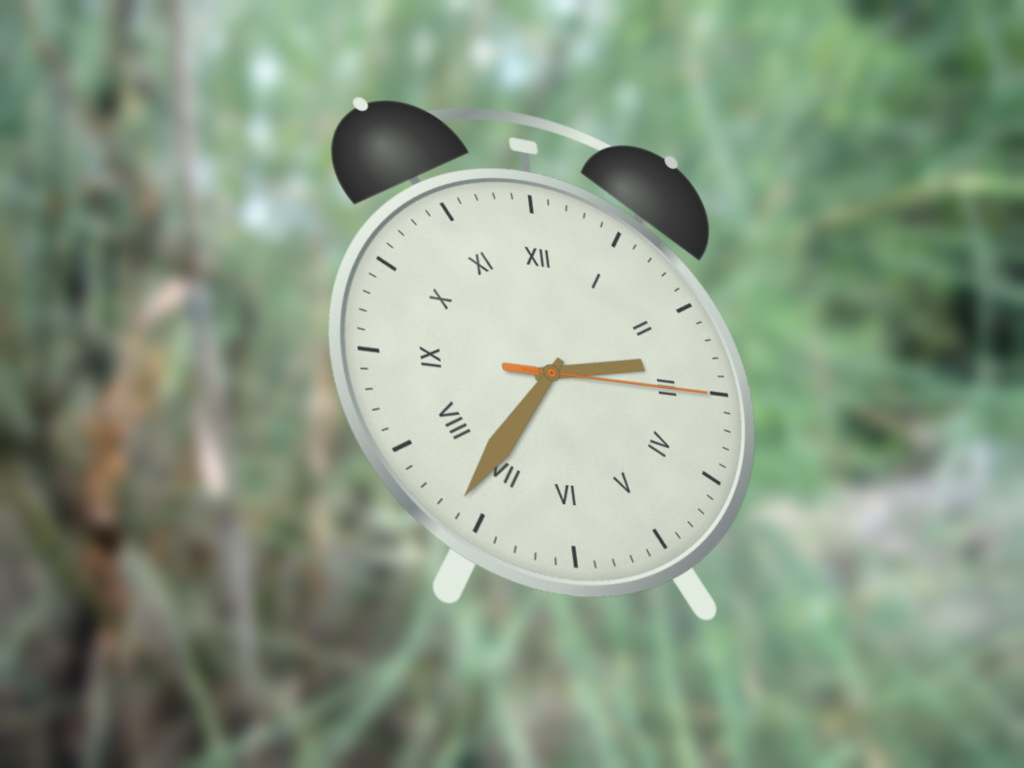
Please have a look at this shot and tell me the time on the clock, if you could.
2:36:15
